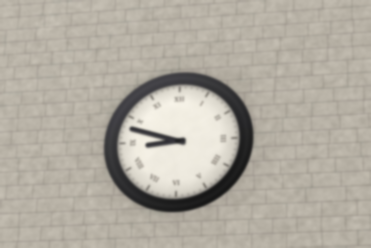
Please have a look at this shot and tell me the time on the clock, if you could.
8:48
